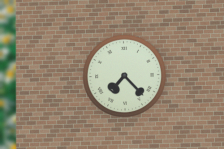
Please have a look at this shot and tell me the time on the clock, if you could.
7:23
